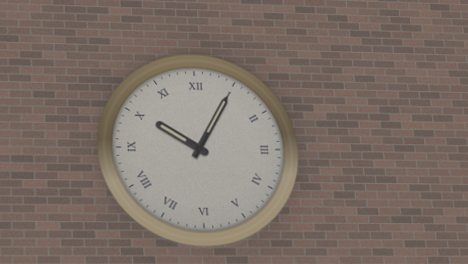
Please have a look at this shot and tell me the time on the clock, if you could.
10:05
